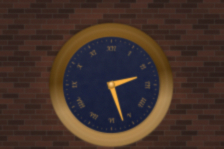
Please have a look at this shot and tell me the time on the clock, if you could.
2:27
